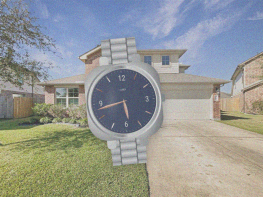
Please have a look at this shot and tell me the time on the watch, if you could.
5:43
